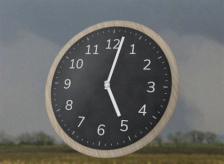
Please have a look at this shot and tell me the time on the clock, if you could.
5:02
